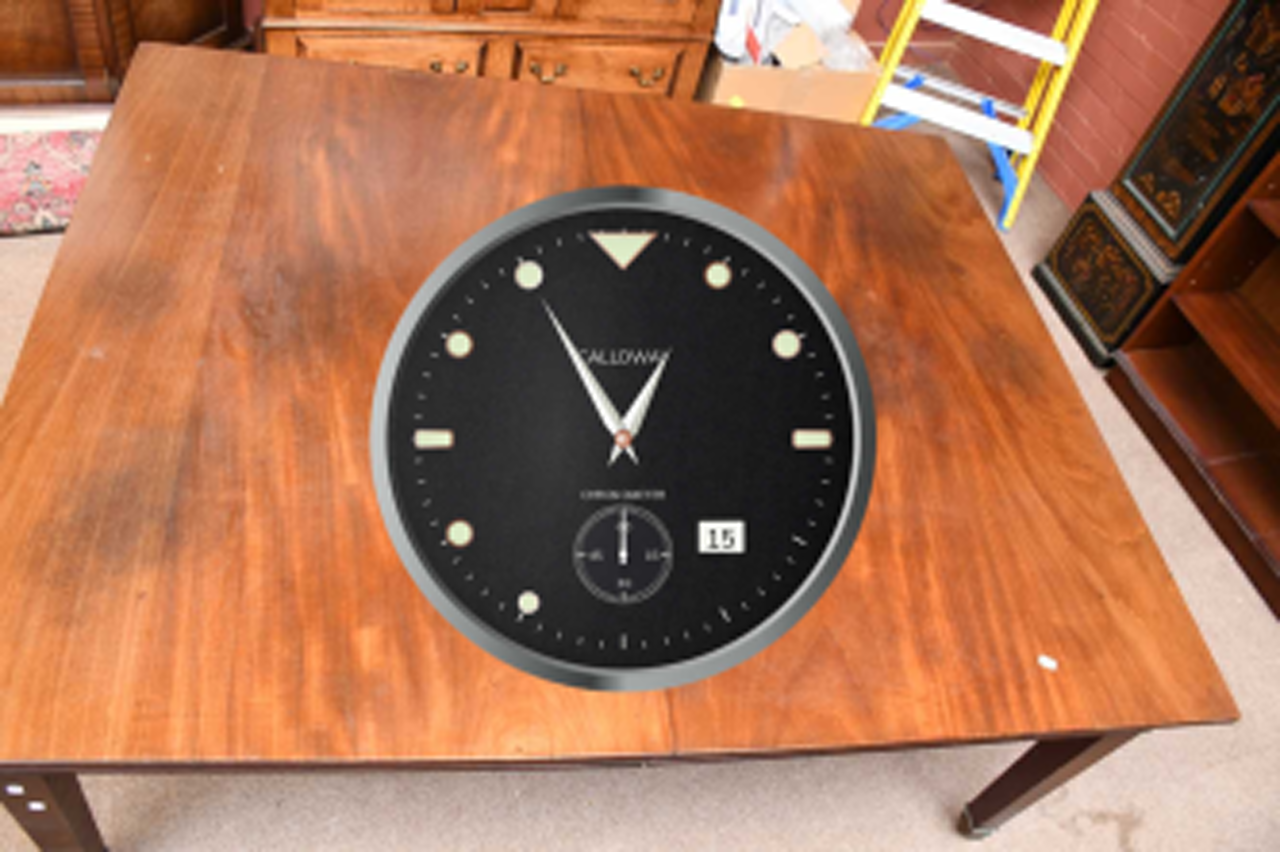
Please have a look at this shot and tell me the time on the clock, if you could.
12:55
